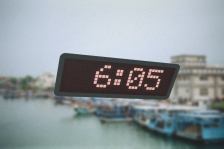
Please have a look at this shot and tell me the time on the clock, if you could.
6:05
